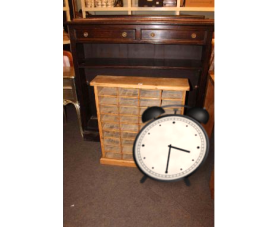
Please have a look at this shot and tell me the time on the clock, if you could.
3:30
